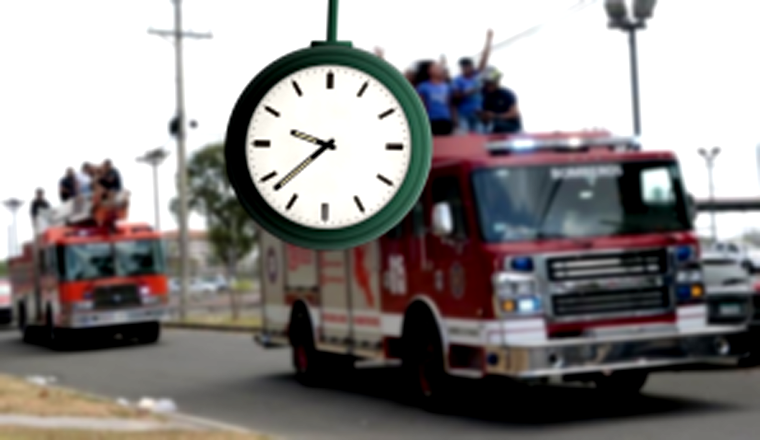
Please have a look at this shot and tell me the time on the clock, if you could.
9:38
